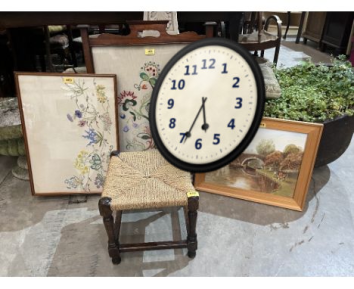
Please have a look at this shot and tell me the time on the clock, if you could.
5:34
